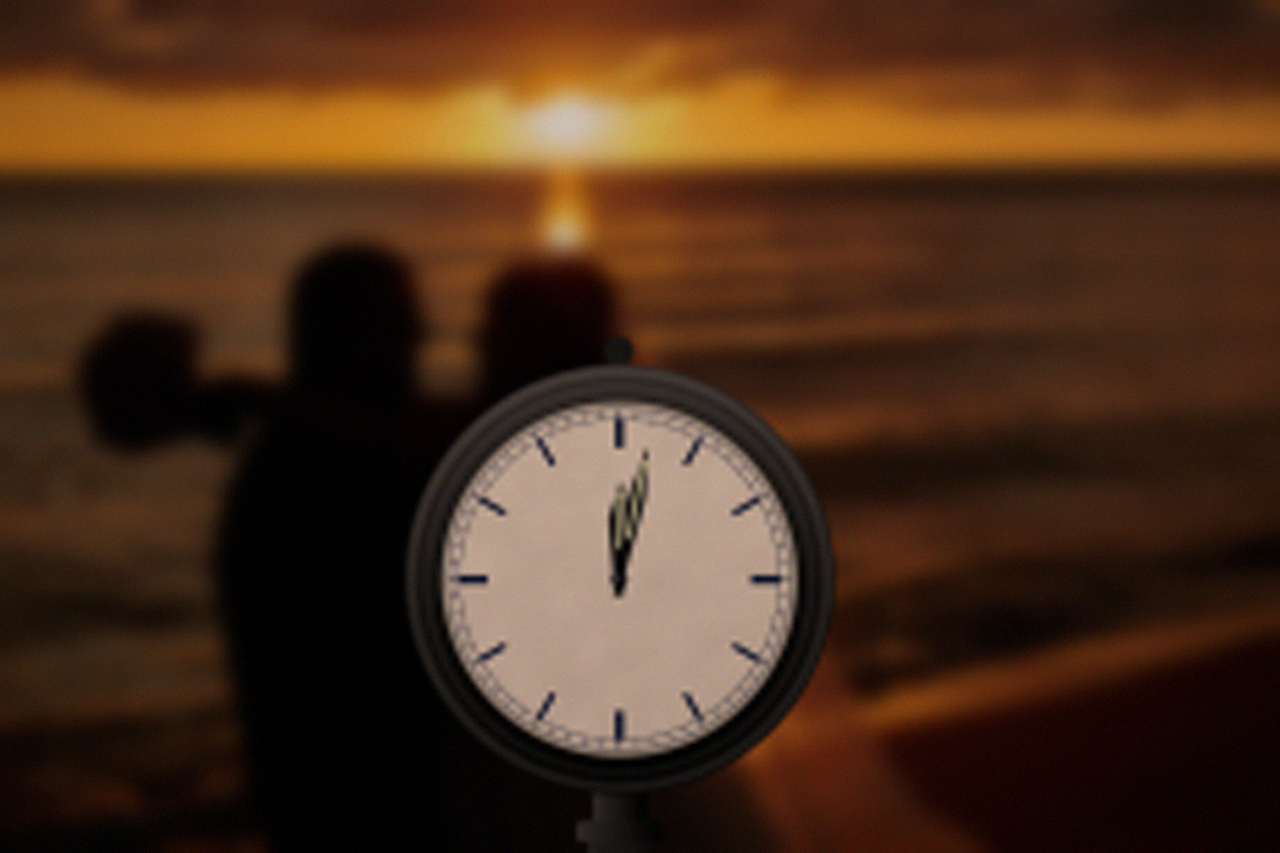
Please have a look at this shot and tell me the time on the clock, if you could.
12:02
